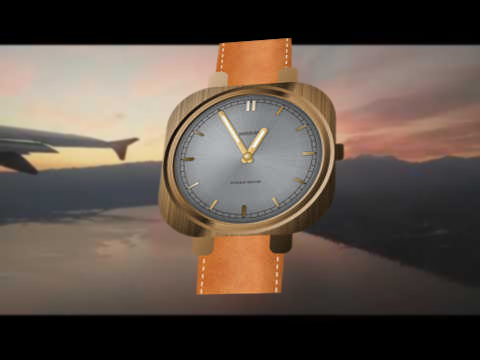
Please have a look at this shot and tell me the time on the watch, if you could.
12:55
